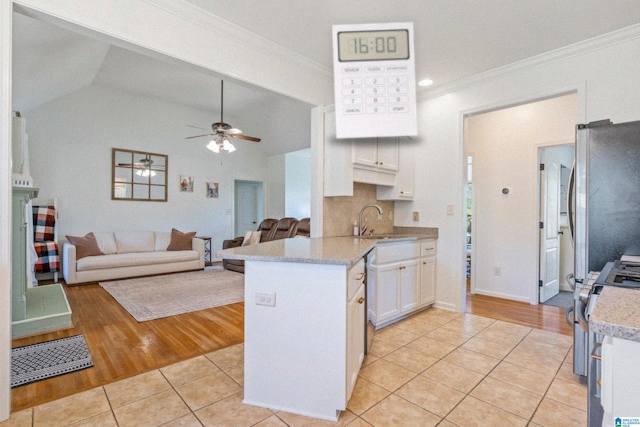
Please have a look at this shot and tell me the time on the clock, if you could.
16:00
